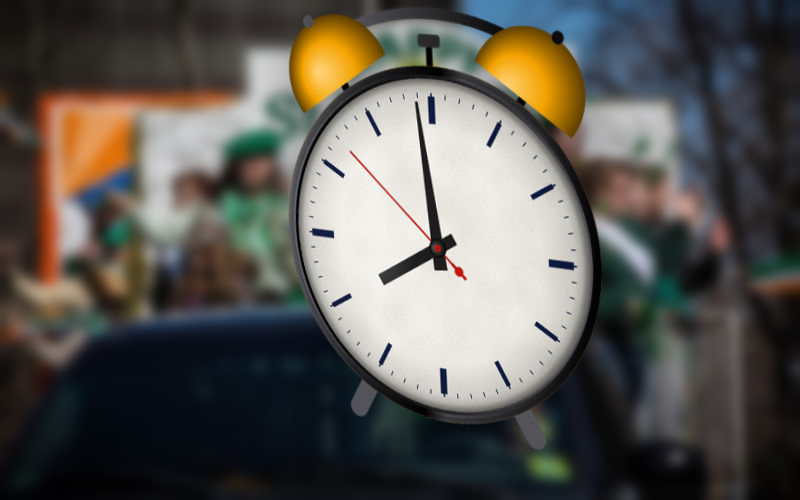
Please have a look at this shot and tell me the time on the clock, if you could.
7:58:52
